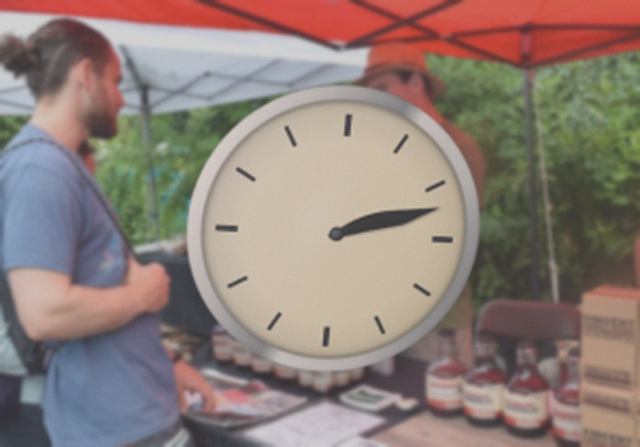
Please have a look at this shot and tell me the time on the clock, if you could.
2:12
